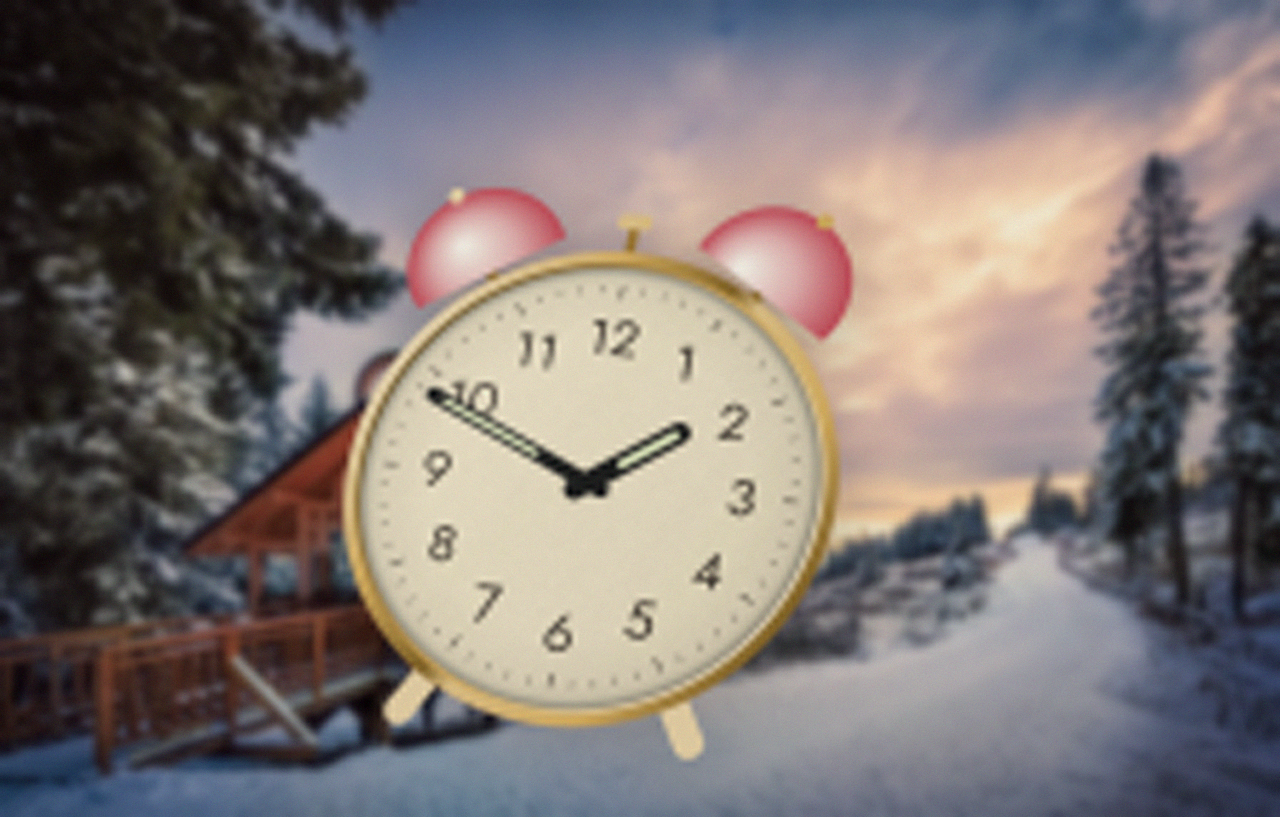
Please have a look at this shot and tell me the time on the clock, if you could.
1:49
